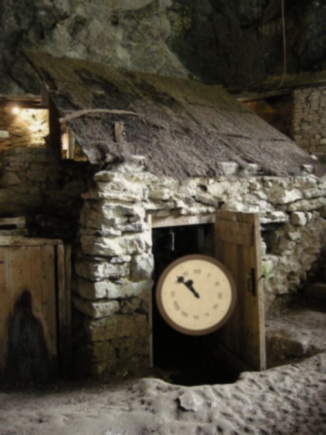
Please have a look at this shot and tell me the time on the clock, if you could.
10:52
